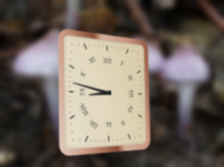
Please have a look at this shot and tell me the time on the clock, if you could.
8:47
